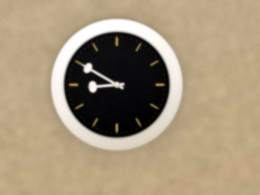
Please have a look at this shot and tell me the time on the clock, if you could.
8:50
